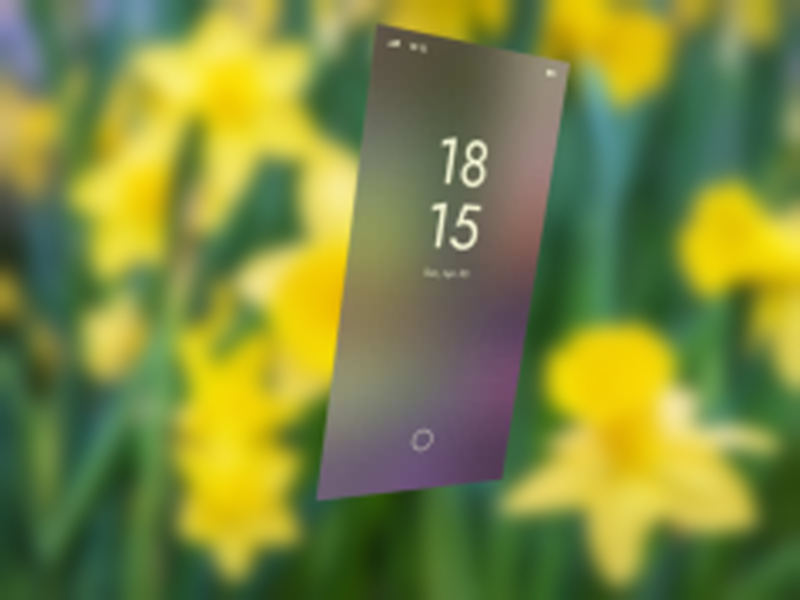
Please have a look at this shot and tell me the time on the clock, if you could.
18:15
